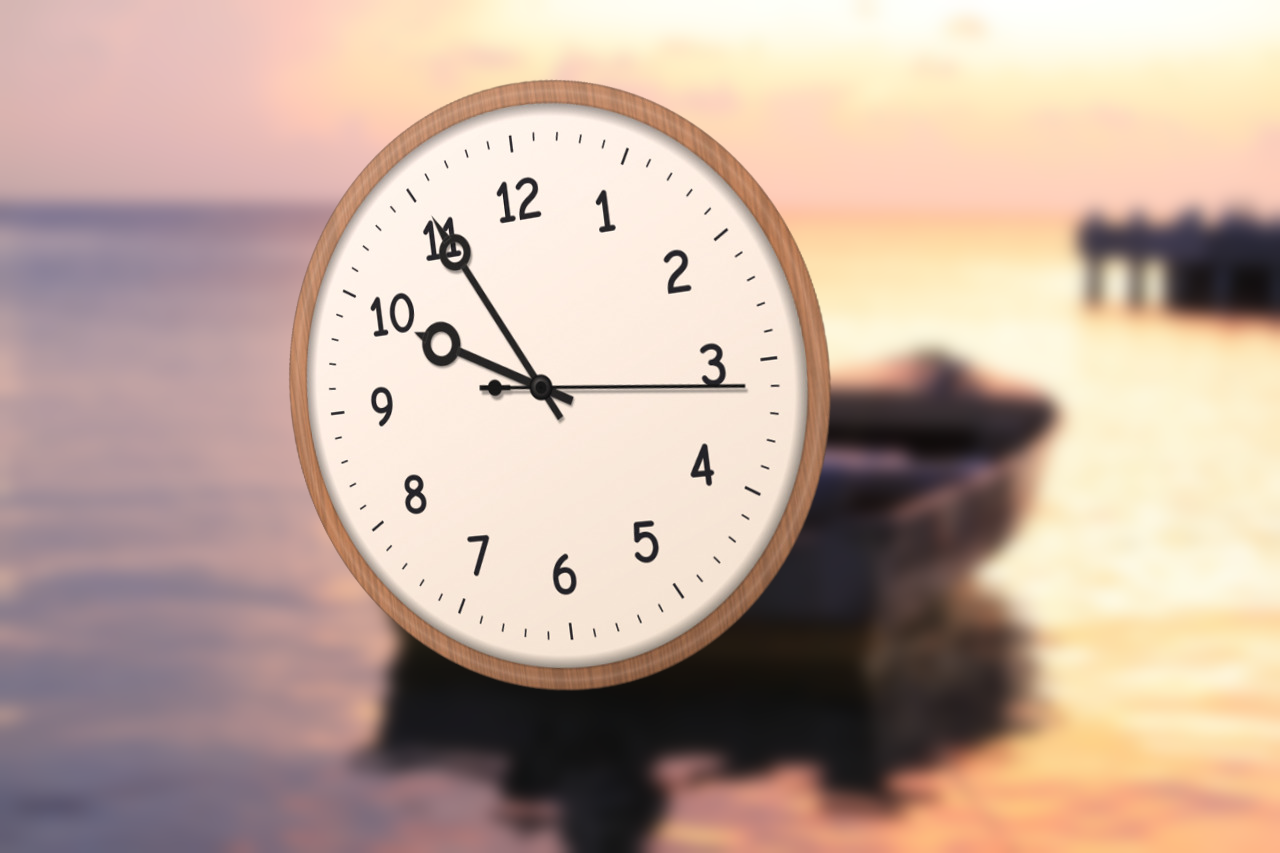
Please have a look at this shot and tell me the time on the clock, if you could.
9:55:16
